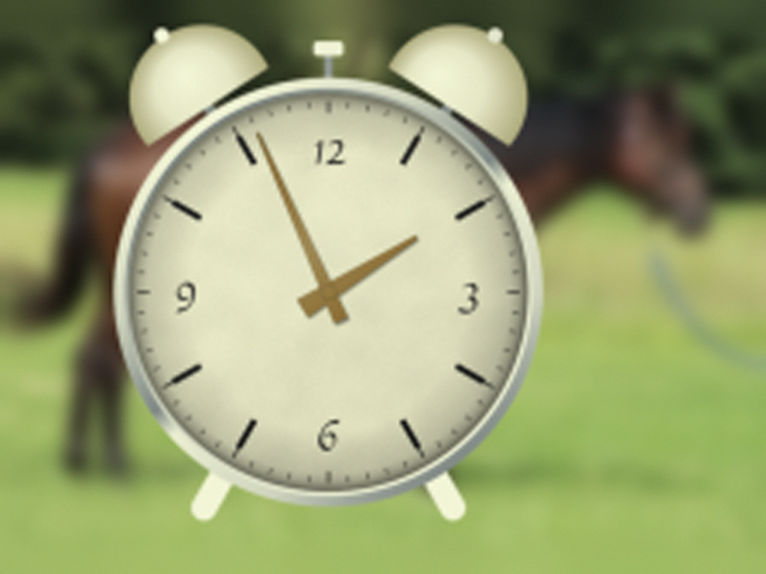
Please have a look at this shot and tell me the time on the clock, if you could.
1:56
